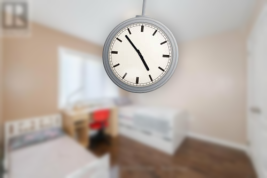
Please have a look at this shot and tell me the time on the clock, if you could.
4:53
